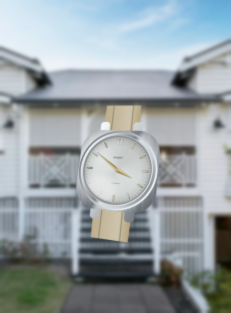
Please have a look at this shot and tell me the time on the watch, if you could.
3:51
